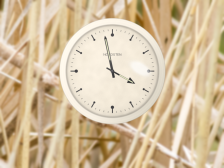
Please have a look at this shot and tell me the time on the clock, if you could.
3:58
